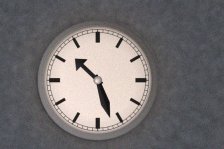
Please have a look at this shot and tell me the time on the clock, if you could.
10:27
